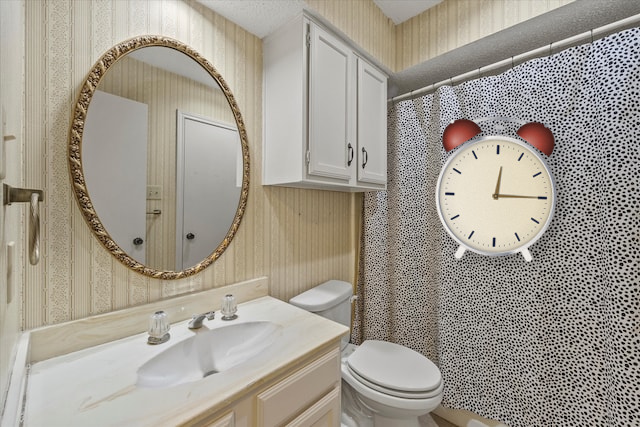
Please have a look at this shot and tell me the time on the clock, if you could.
12:15
